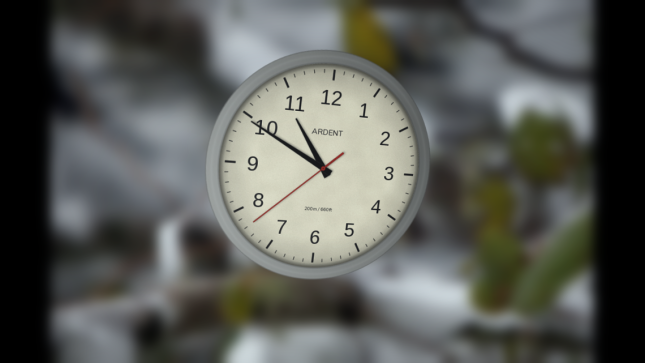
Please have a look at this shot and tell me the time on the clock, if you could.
10:49:38
